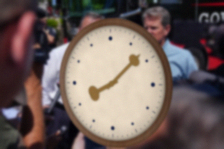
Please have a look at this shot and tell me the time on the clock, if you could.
8:08
